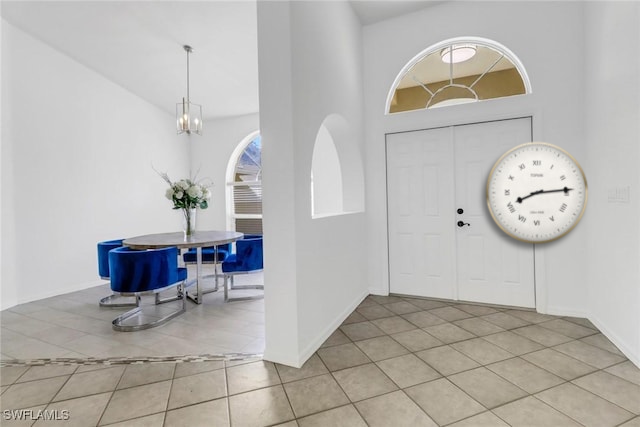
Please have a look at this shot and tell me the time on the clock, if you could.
8:14
